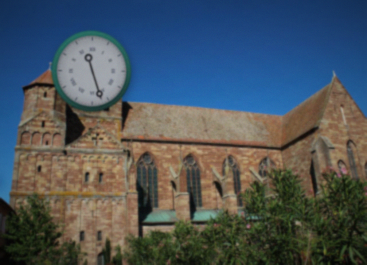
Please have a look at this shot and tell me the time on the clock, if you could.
11:27
